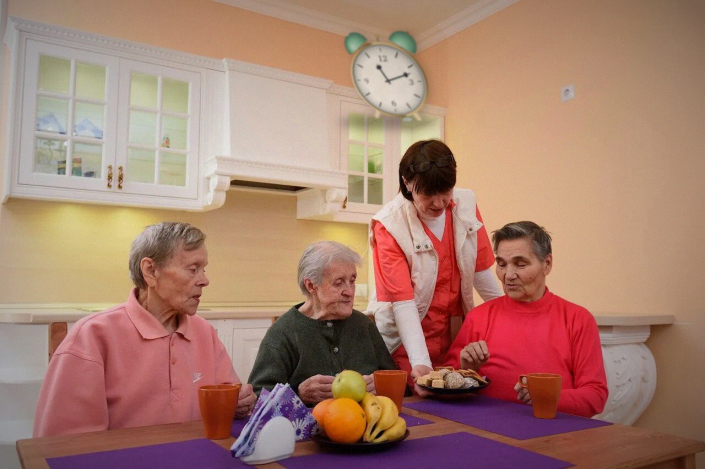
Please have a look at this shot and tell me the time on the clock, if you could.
11:12
